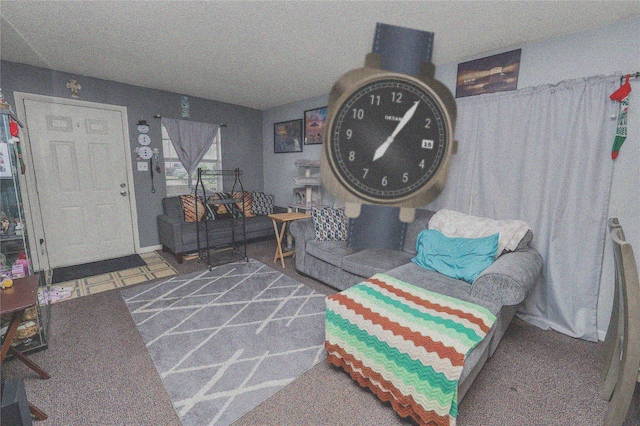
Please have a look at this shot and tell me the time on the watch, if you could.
7:05
